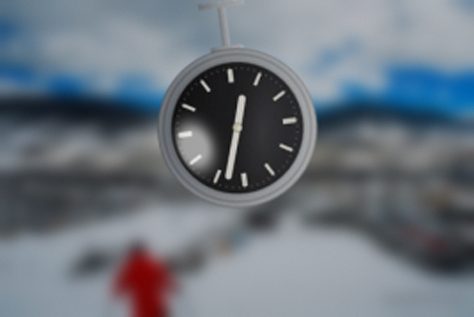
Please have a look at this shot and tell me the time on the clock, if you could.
12:33
